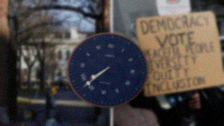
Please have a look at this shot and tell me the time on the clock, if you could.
7:37
